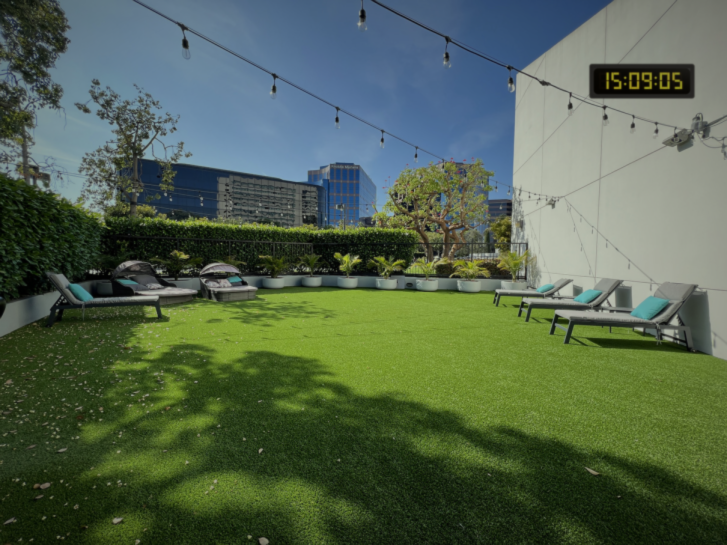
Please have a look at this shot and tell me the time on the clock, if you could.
15:09:05
